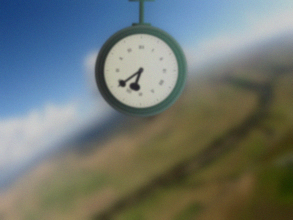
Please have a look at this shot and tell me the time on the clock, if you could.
6:39
